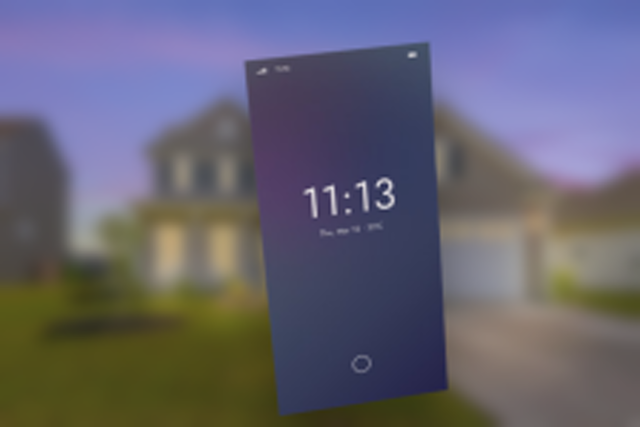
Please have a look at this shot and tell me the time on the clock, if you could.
11:13
